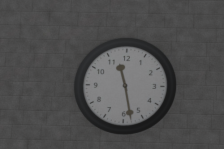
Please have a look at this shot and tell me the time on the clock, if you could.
11:28
